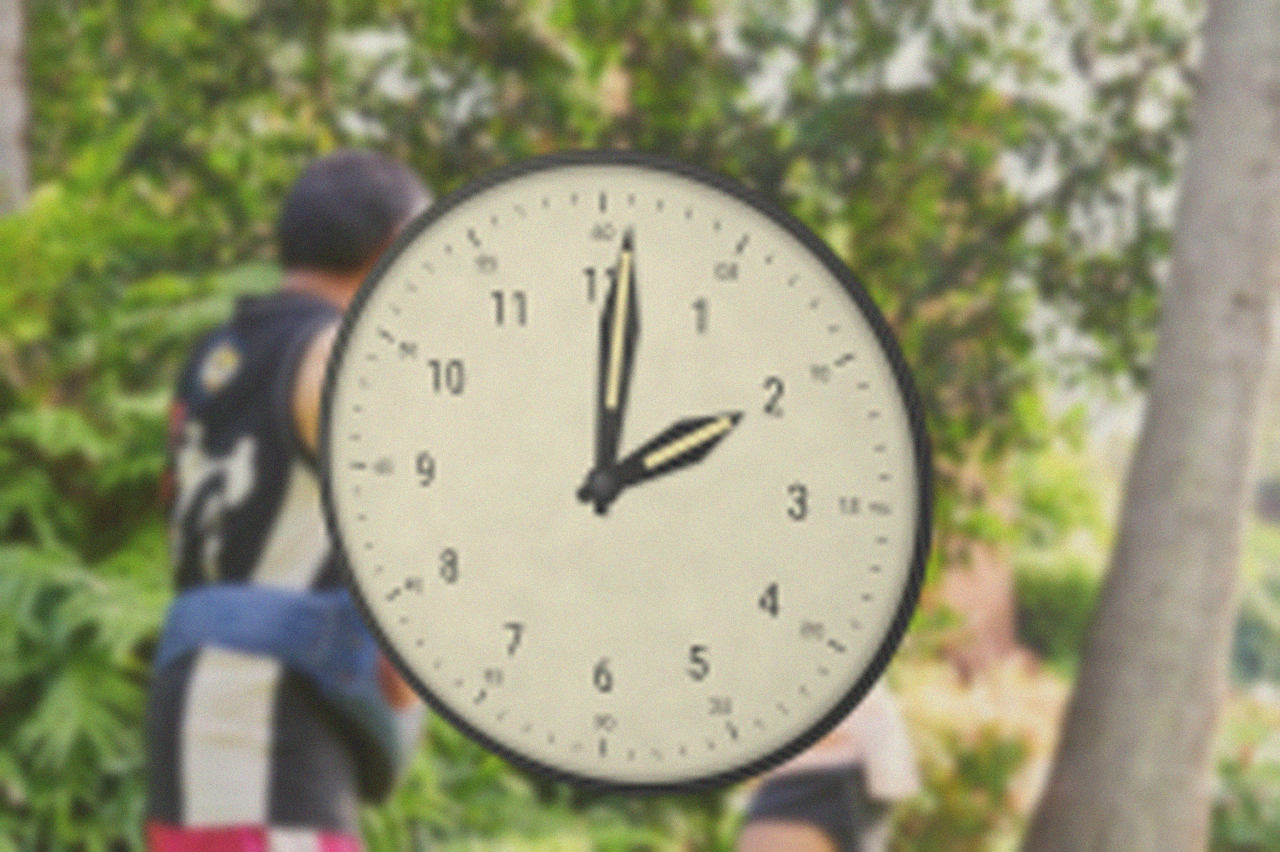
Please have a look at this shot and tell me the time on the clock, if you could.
2:01
